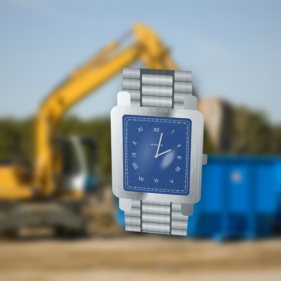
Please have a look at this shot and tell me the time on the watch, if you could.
2:02
